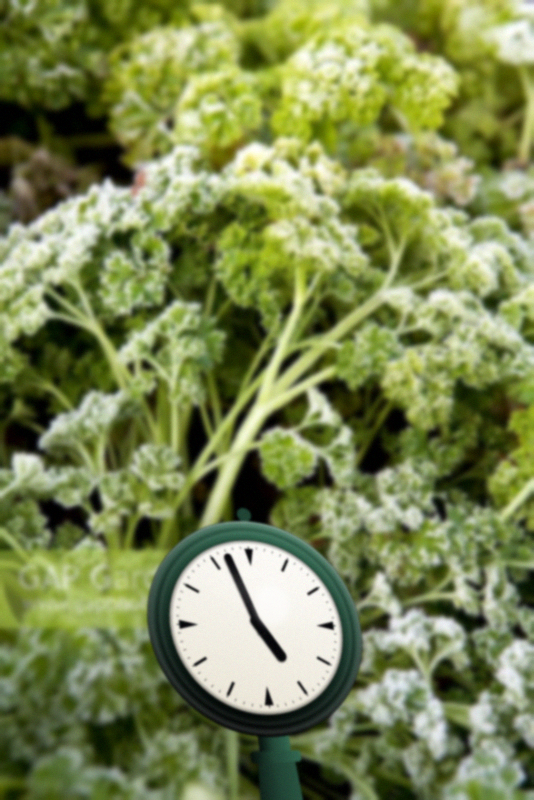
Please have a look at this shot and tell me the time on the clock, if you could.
4:57
